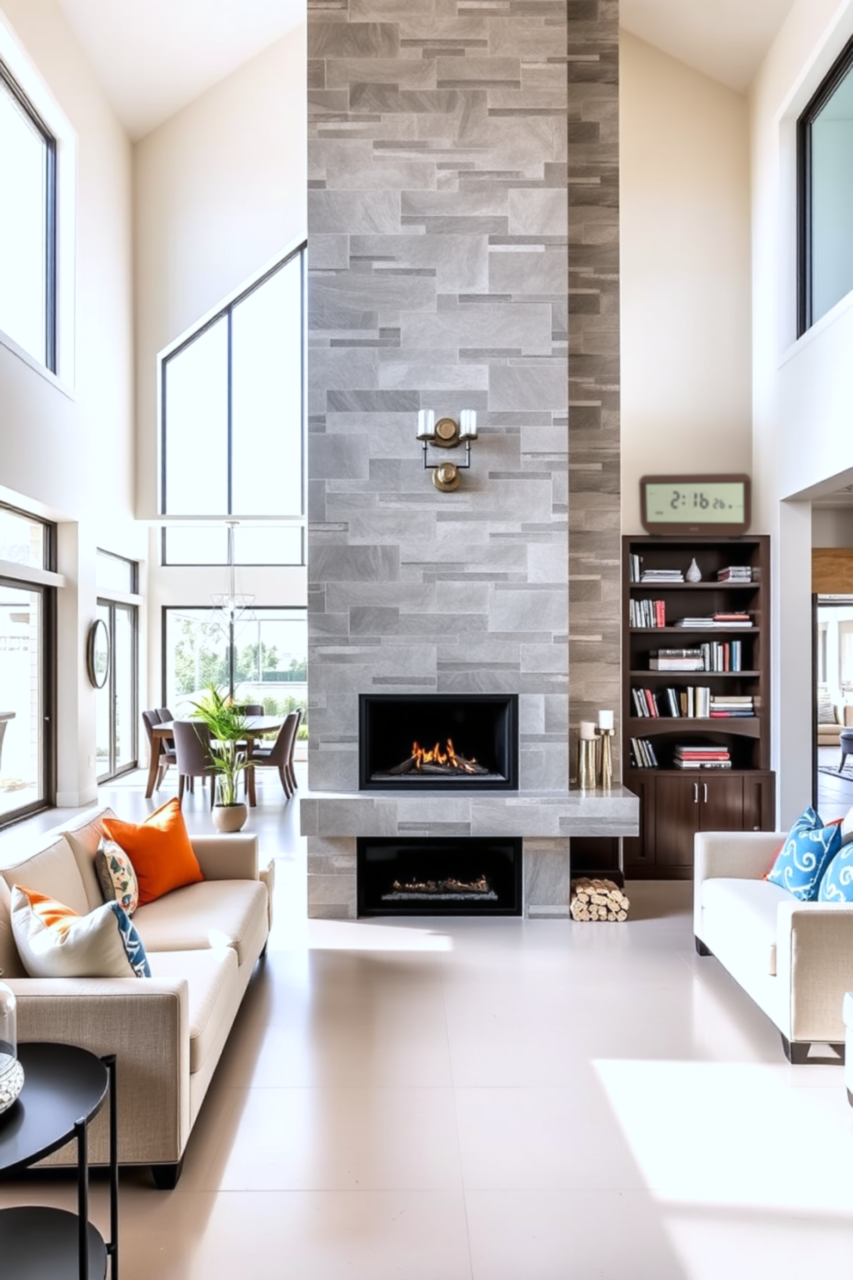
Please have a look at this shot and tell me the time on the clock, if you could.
2:16
